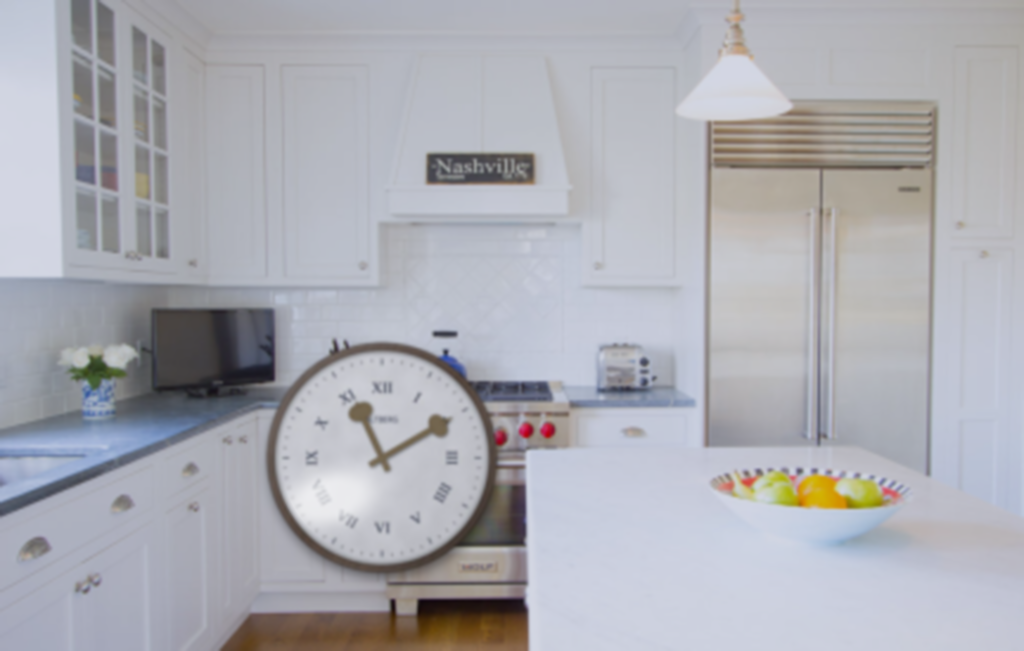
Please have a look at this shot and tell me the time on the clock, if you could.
11:10
